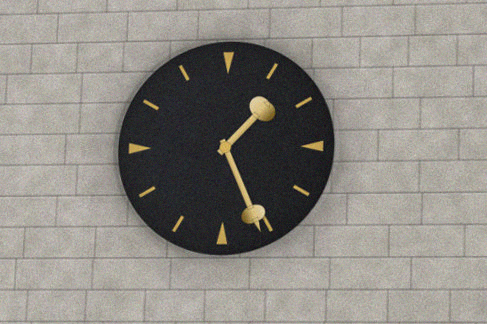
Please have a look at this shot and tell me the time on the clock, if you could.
1:26
